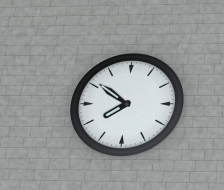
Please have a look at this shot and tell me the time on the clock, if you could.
7:51
